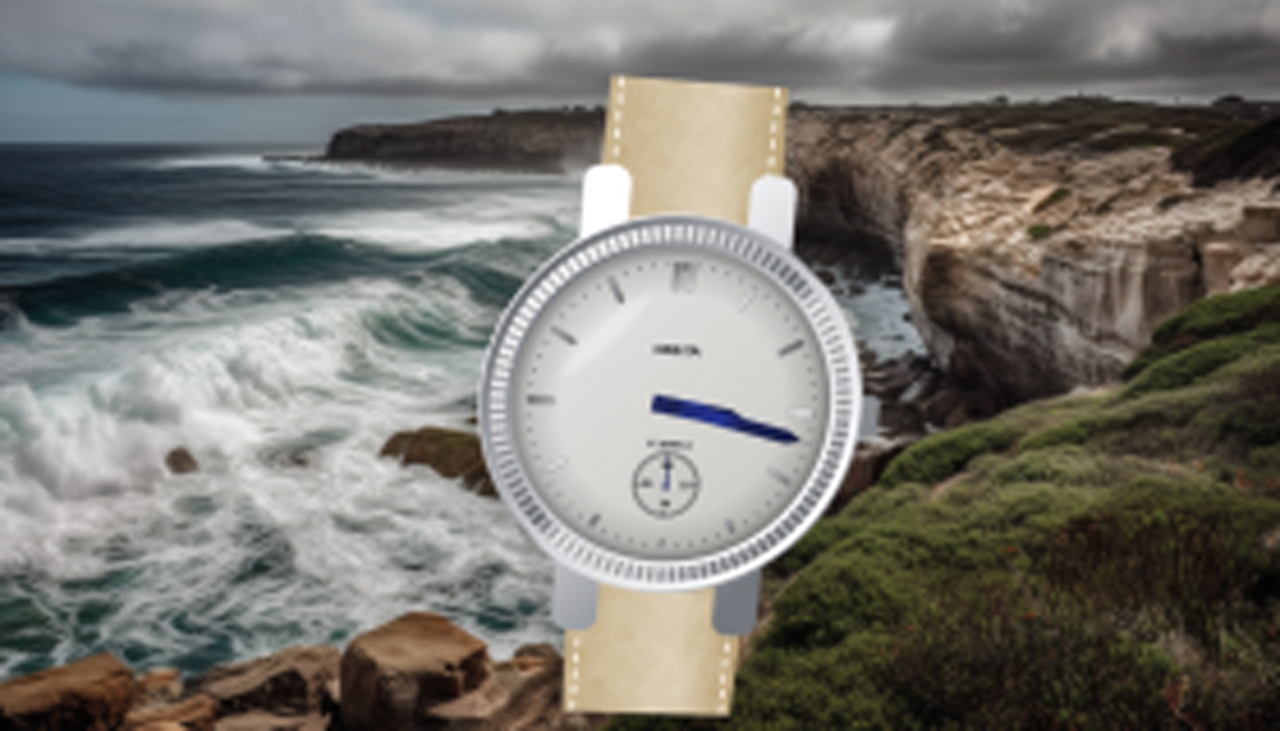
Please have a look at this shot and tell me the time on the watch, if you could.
3:17
